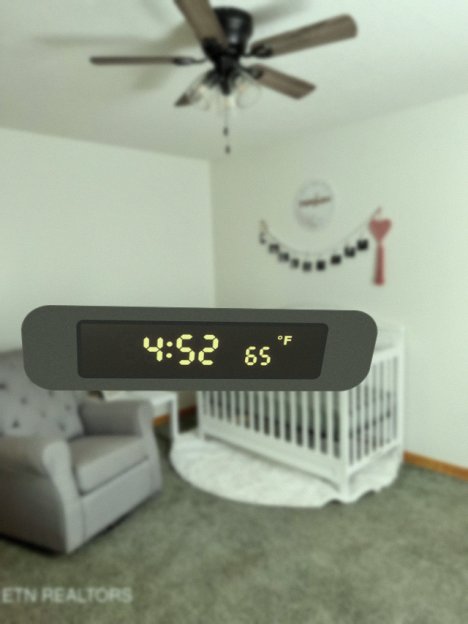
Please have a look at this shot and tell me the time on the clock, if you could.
4:52
